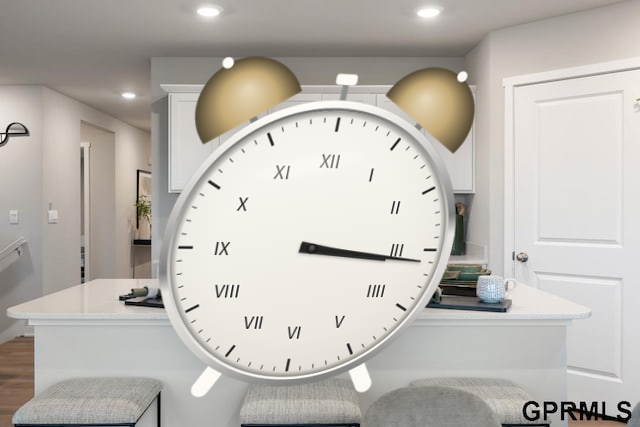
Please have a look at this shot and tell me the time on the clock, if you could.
3:16
